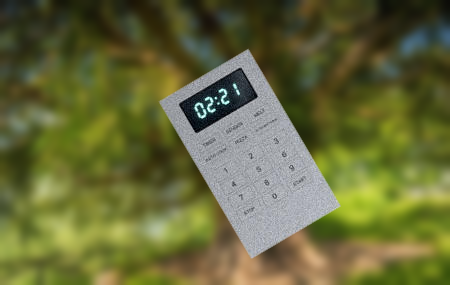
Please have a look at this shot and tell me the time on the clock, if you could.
2:21
